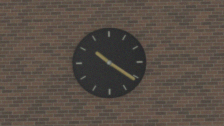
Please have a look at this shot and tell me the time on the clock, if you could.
10:21
